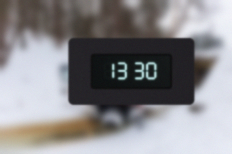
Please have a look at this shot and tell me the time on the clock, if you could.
13:30
